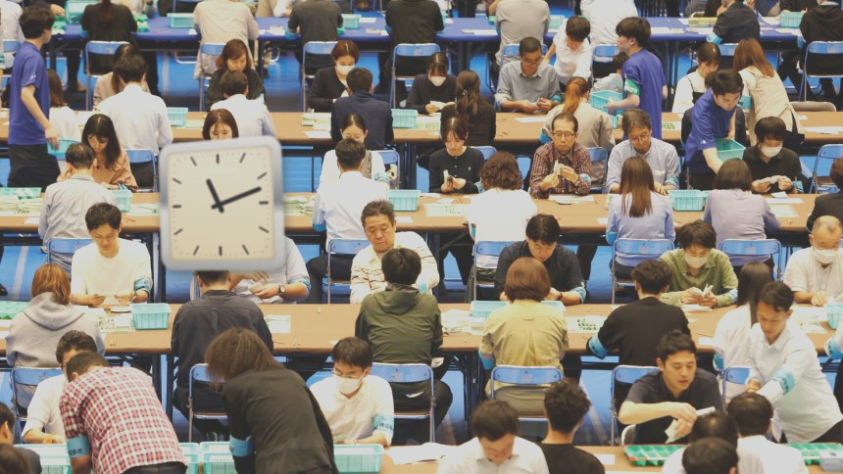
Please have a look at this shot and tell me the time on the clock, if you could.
11:12
